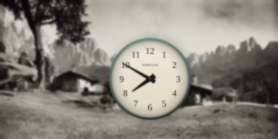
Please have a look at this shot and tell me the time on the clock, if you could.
7:50
